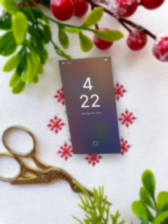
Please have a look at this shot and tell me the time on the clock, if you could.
4:22
